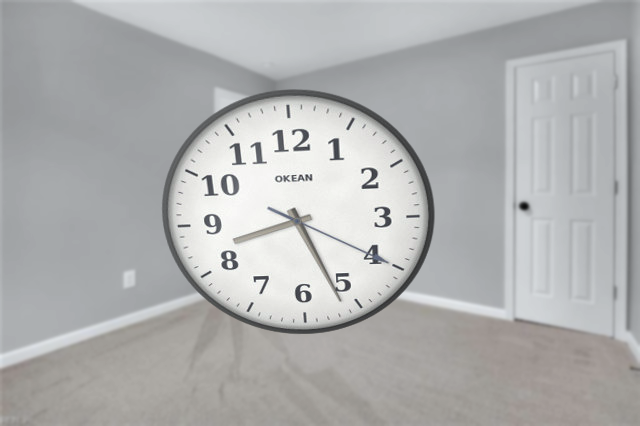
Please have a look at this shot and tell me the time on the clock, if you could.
8:26:20
